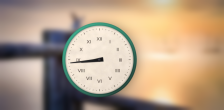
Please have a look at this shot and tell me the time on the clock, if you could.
8:44
